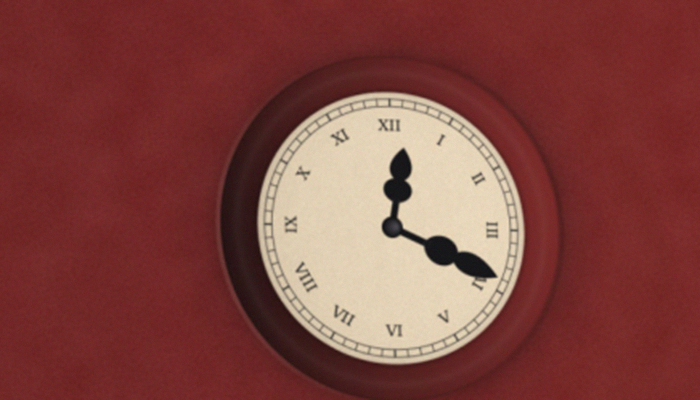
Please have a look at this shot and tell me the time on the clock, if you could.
12:19
